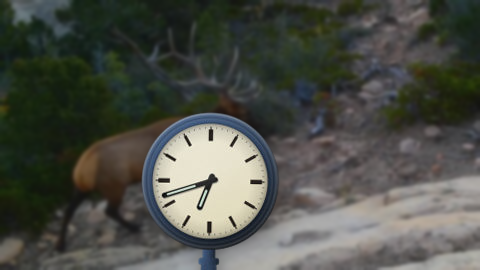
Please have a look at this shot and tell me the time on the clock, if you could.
6:42
